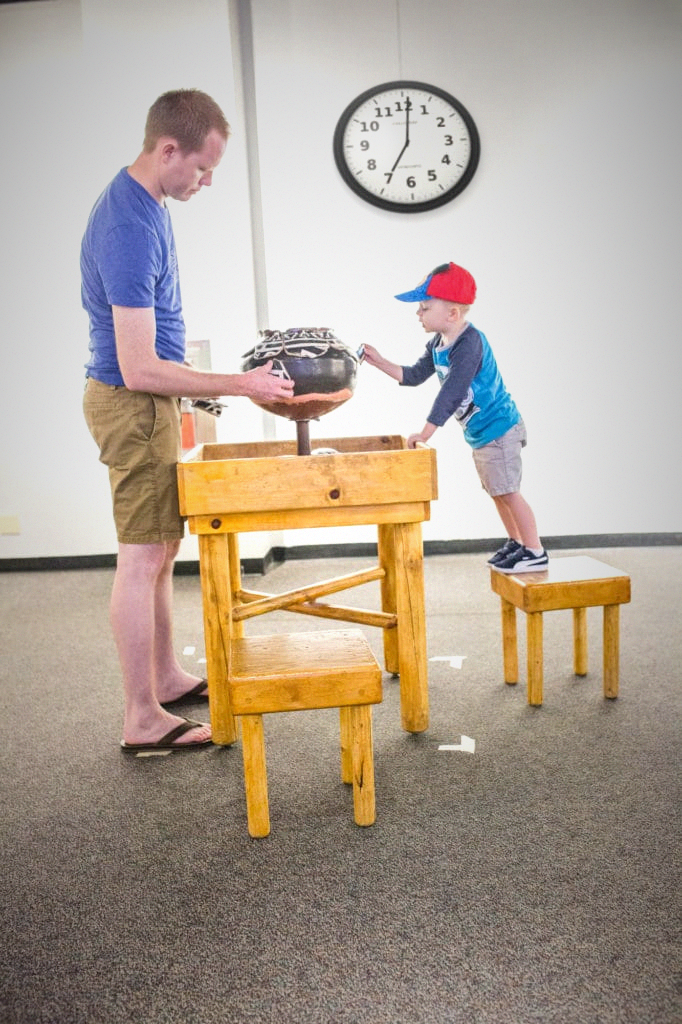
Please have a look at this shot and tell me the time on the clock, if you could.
7:01
